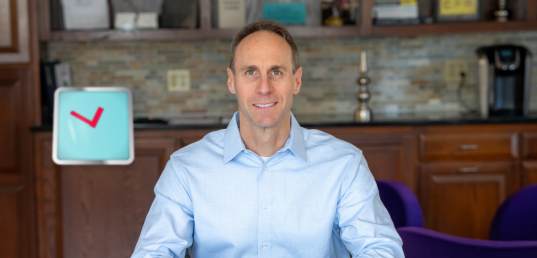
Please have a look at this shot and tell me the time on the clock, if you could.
12:50
